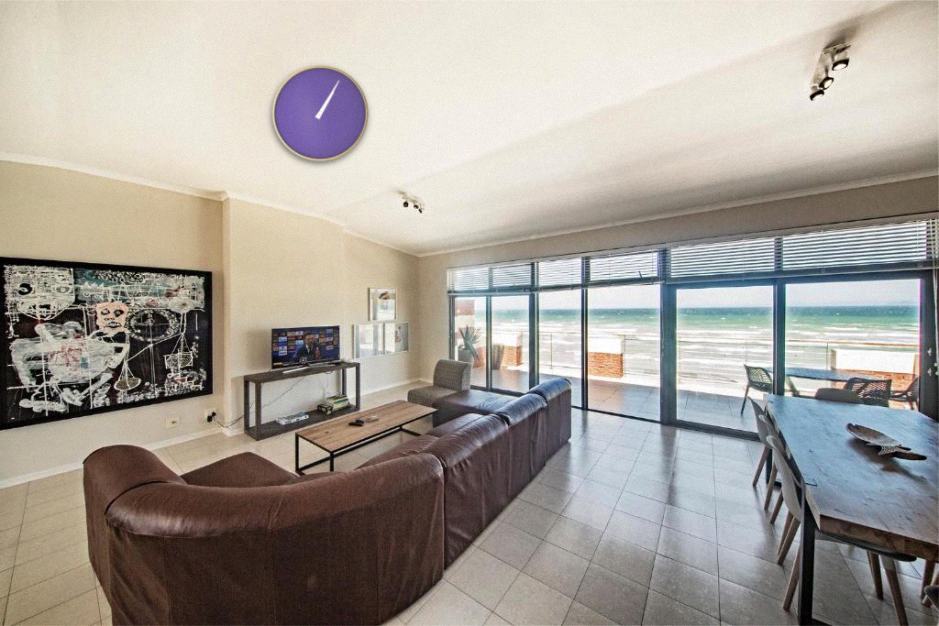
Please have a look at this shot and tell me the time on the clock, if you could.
1:05
